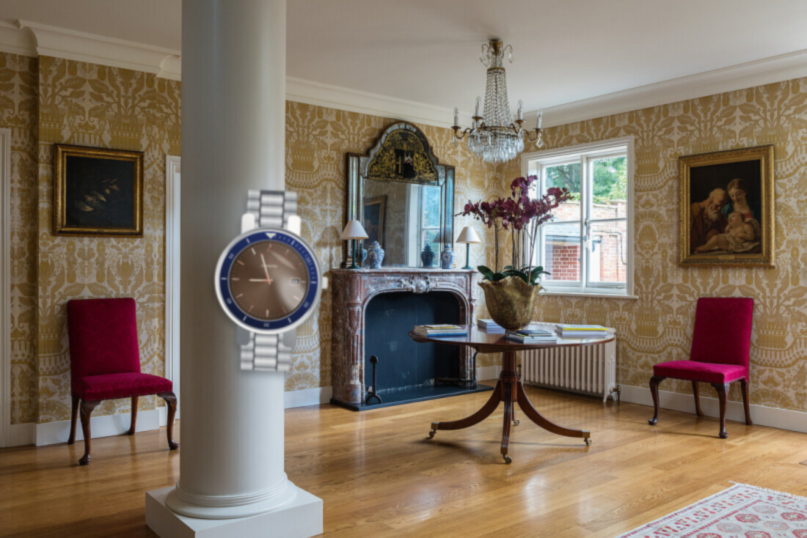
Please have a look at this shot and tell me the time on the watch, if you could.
8:57
